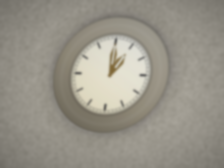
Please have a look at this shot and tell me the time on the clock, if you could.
1:00
